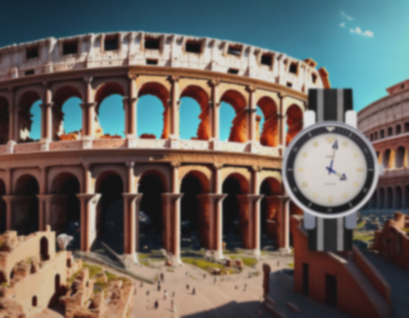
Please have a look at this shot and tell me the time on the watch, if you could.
4:02
